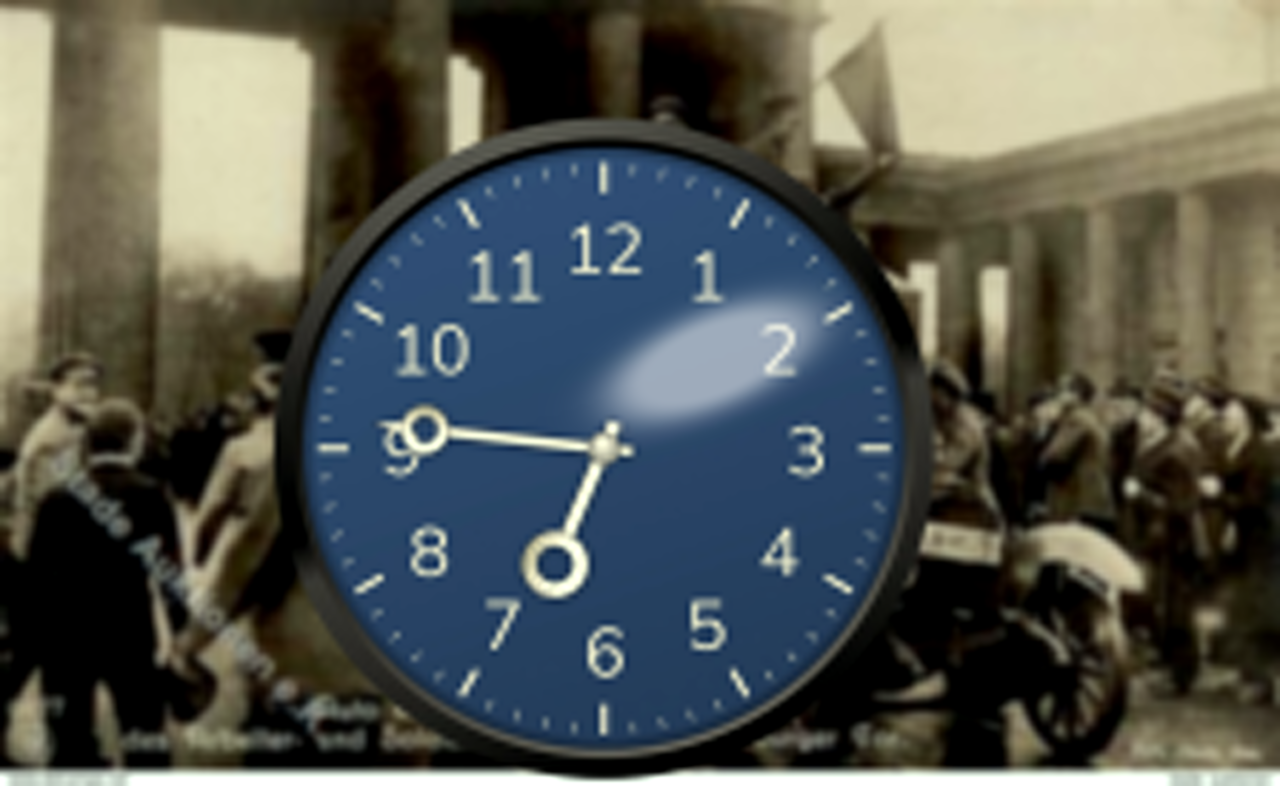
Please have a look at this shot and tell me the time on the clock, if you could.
6:46
